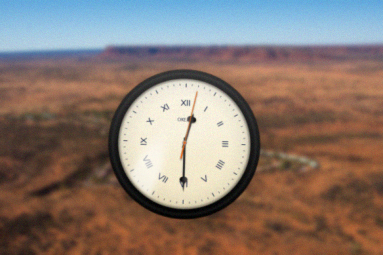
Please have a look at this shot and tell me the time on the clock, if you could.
12:30:02
